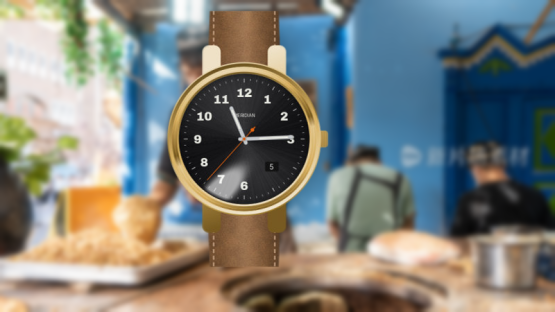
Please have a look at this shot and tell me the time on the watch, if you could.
11:14:37
